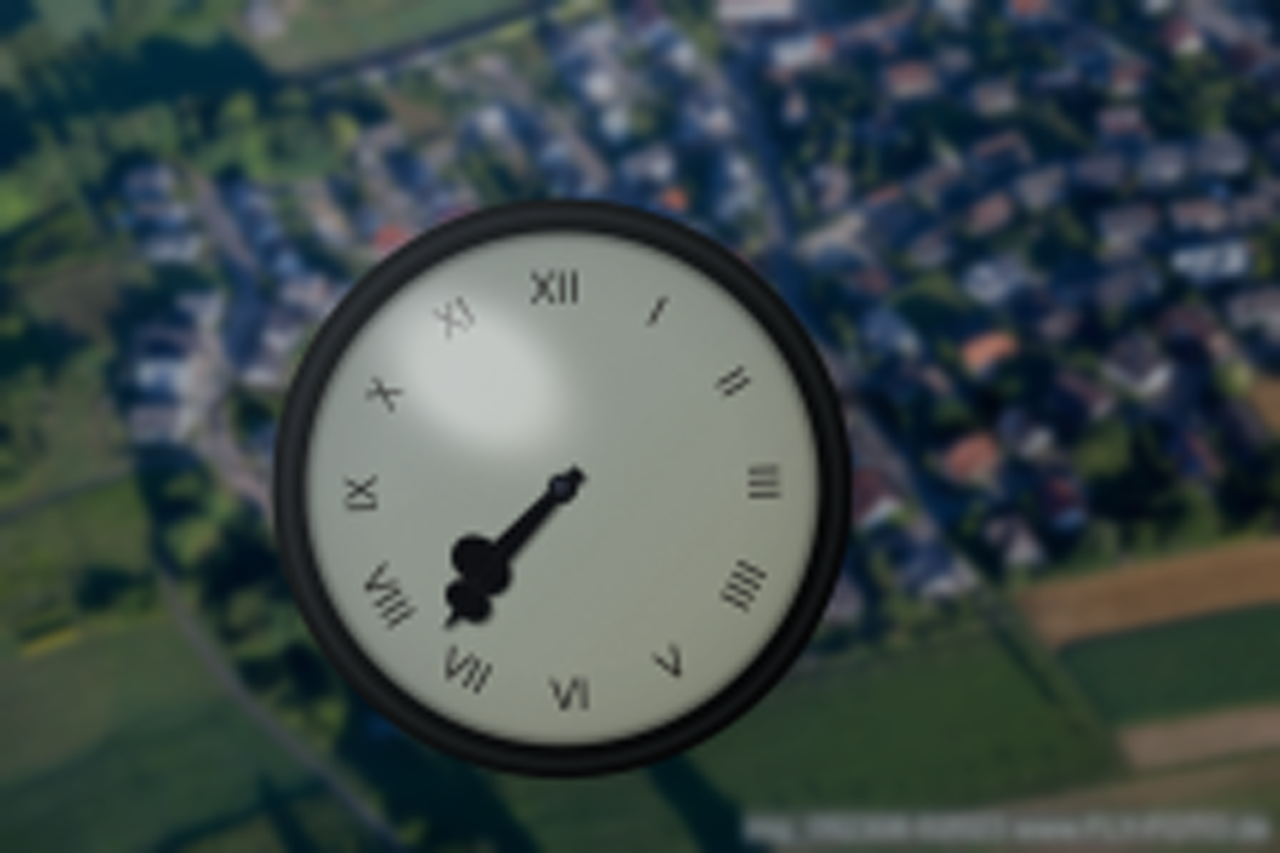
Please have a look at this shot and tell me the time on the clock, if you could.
7:37
